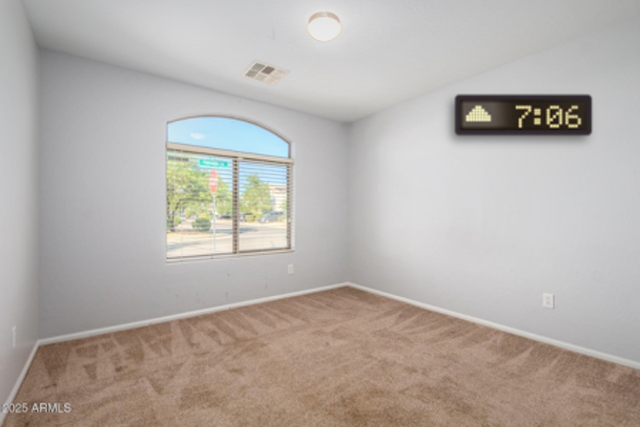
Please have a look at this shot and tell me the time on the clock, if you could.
7:06
